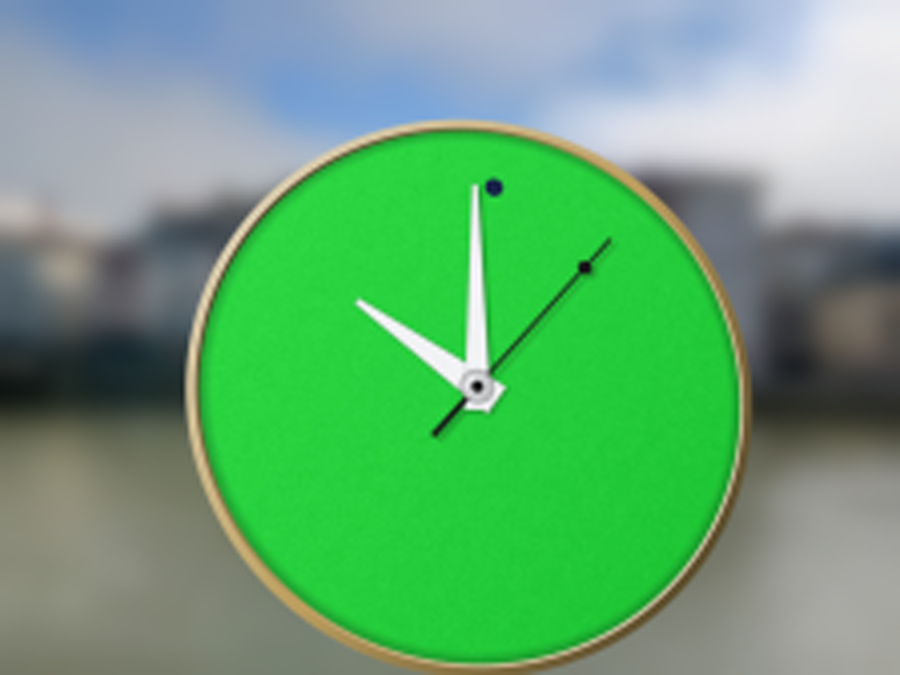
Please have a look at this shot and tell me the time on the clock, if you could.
9:59:06
